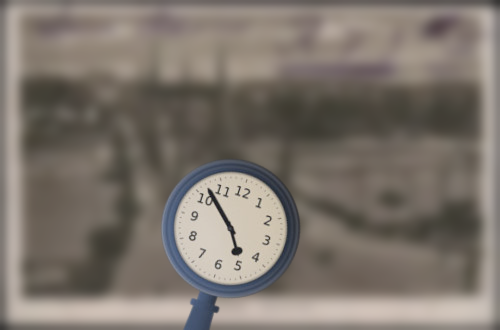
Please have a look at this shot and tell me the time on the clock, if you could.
4:52
